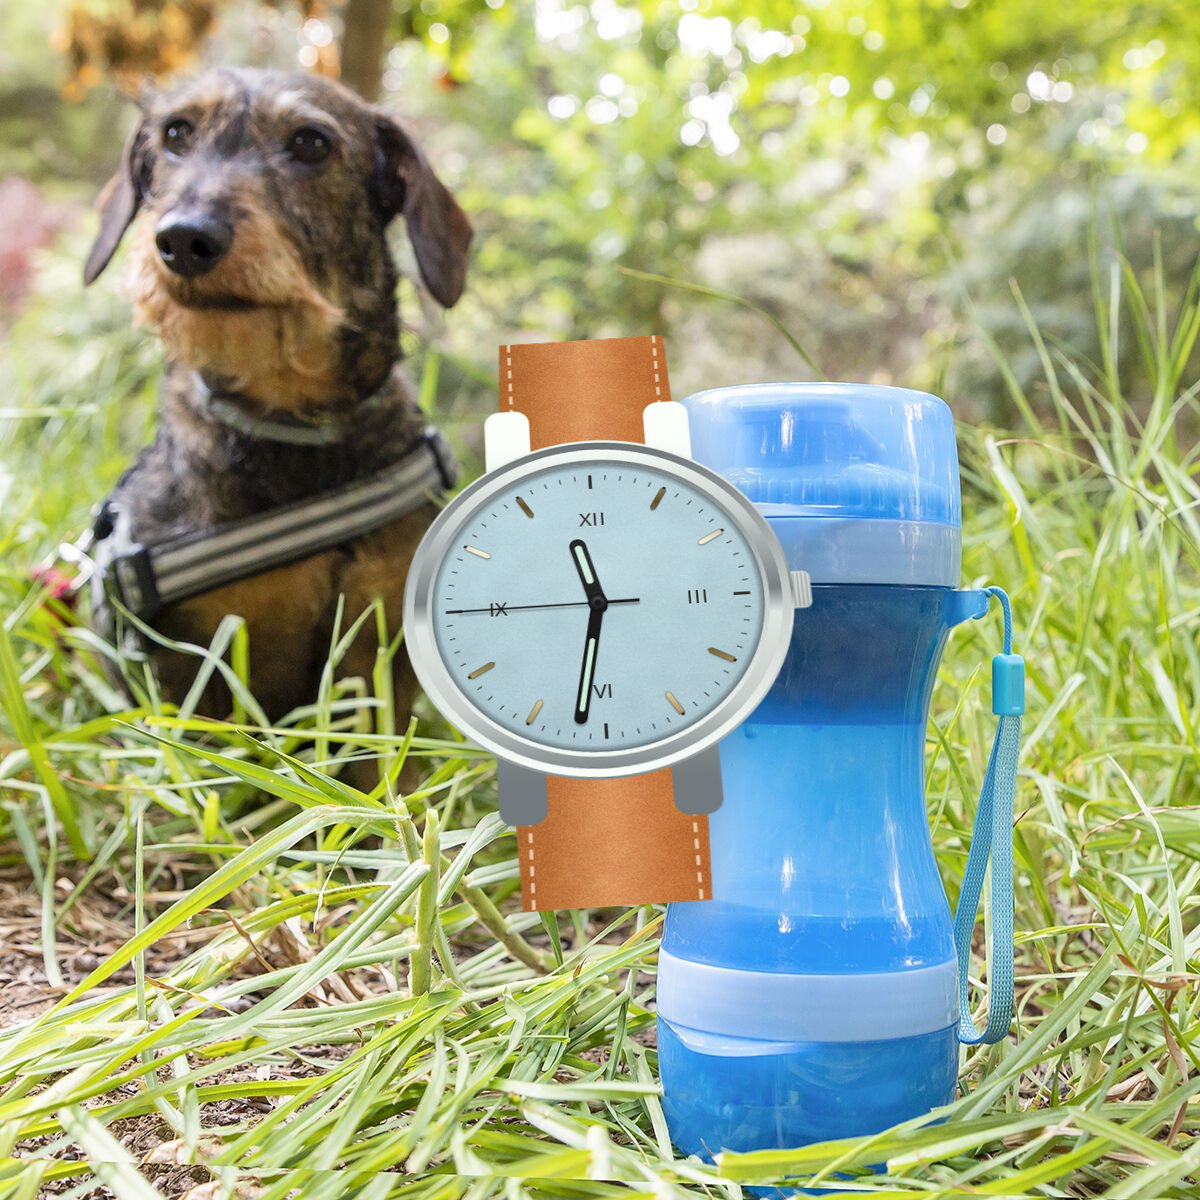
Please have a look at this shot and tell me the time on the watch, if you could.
11:31:45
